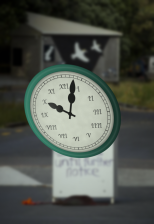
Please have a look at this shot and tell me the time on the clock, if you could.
10:03
